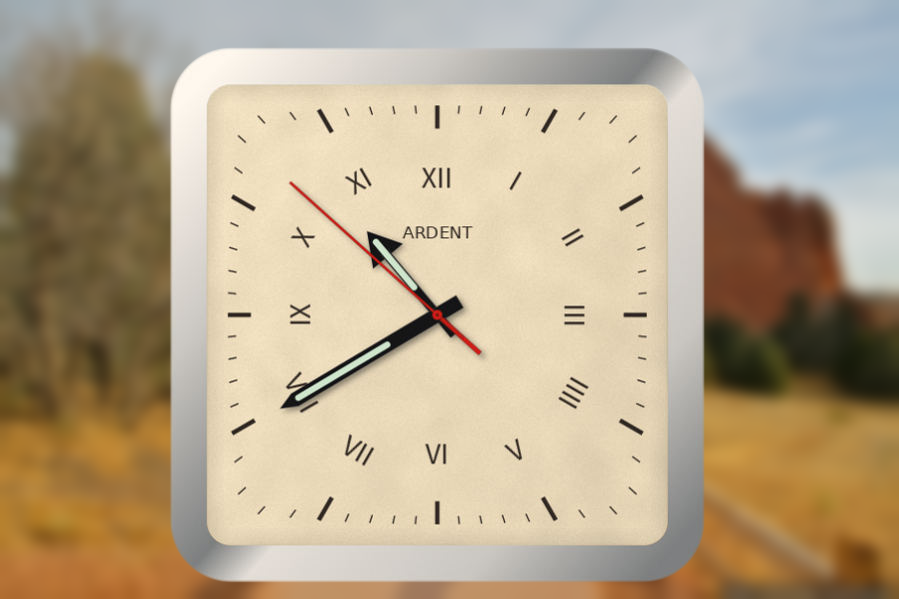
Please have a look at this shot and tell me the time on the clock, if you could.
10:39:52
